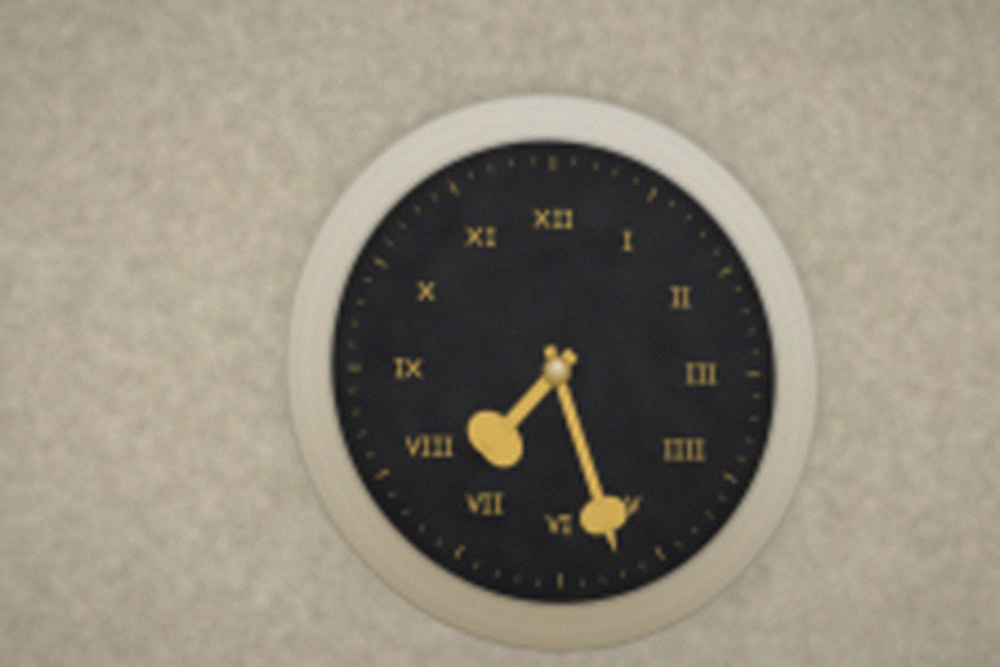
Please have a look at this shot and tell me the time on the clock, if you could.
7:27
